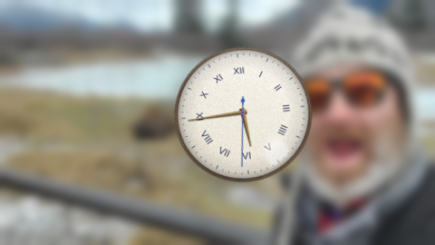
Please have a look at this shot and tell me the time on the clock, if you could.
5:44:31
